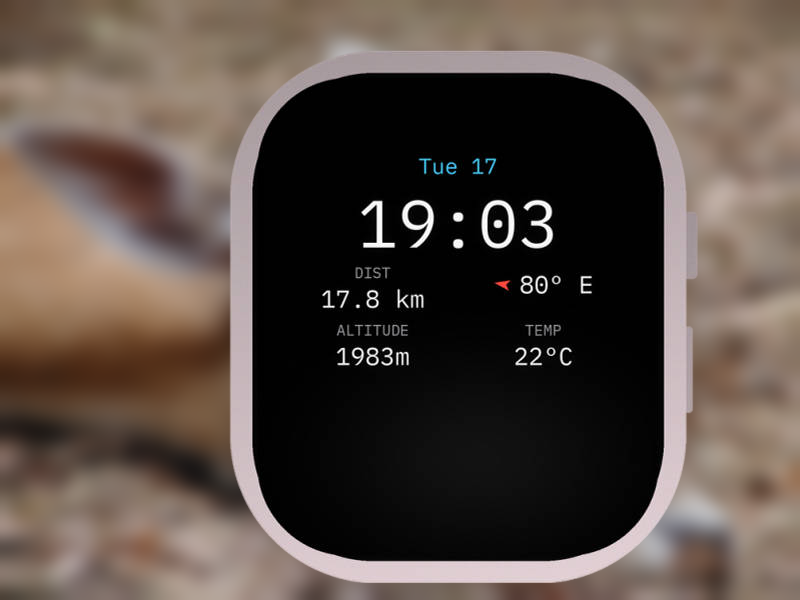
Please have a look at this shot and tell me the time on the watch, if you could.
19:03
